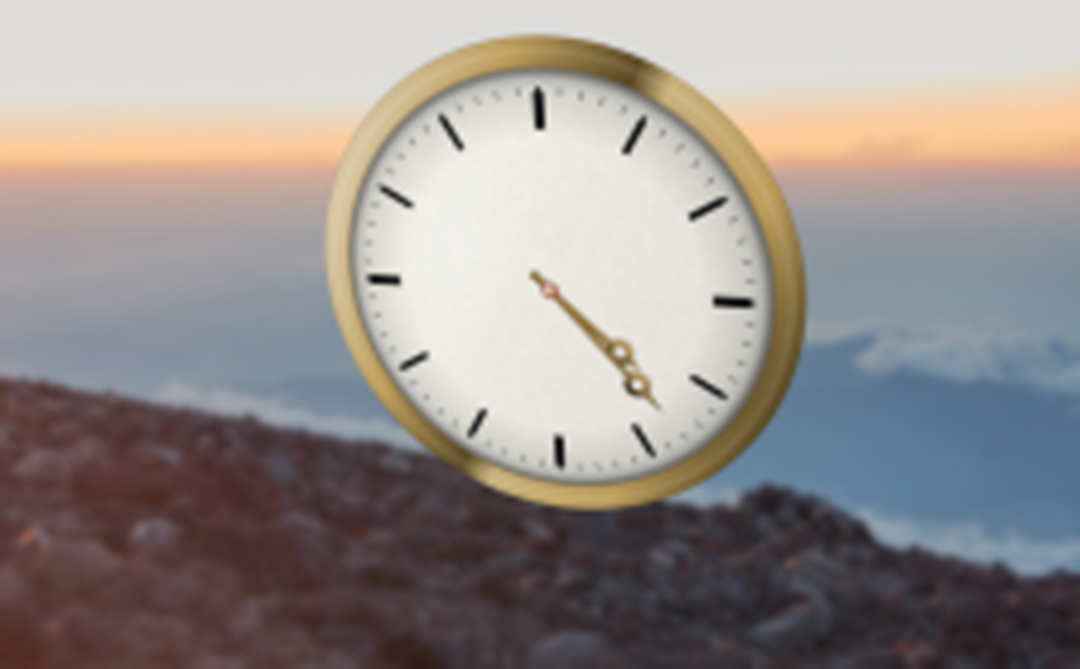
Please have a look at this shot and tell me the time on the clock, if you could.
4:23
